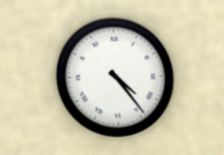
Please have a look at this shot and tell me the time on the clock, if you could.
4:24
